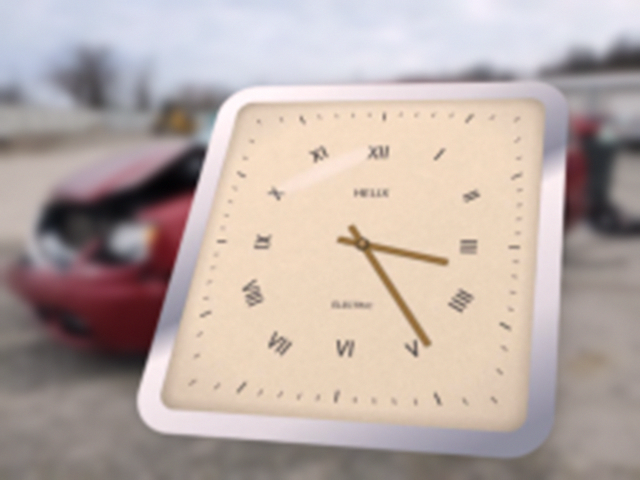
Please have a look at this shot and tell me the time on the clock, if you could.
3:24
